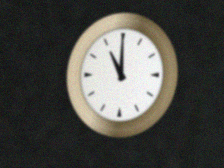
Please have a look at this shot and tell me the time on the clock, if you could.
11:00
